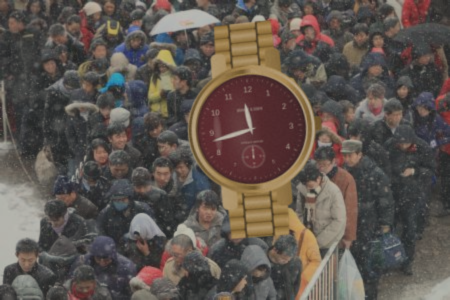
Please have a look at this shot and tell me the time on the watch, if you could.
11:43
